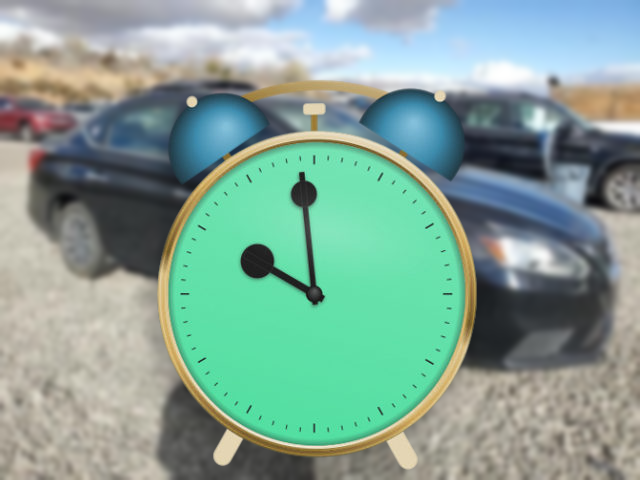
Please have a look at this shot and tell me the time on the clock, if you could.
9:59
